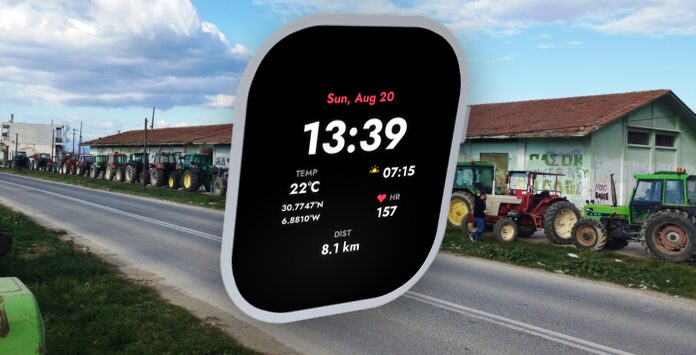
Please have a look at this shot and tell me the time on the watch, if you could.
13:39
